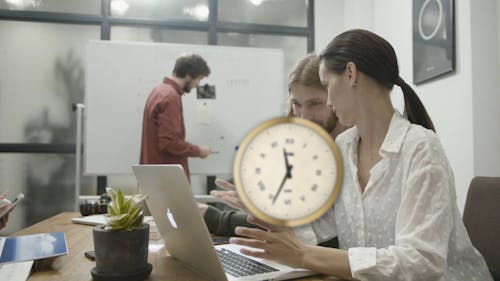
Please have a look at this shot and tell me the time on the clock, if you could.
11:34
